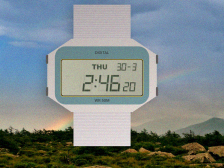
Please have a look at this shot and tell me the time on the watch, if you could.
2:46:20
